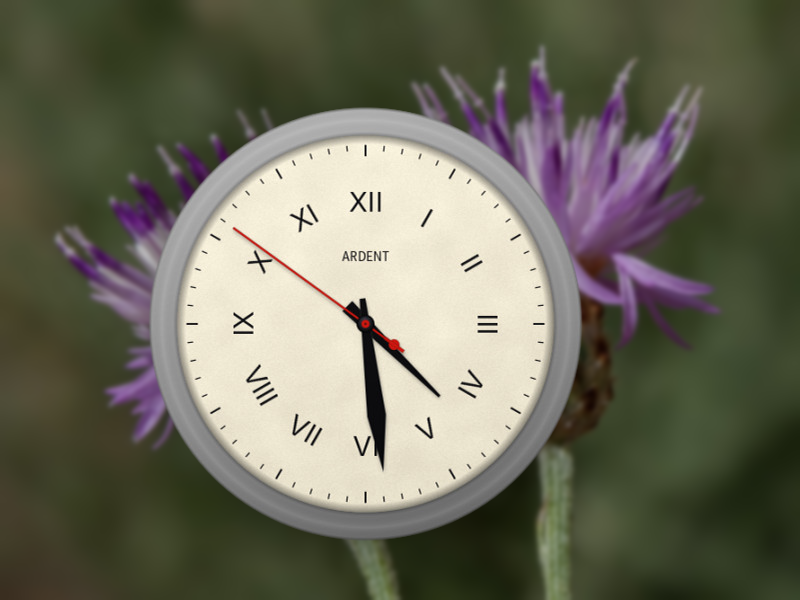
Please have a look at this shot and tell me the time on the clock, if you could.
4:28:51
